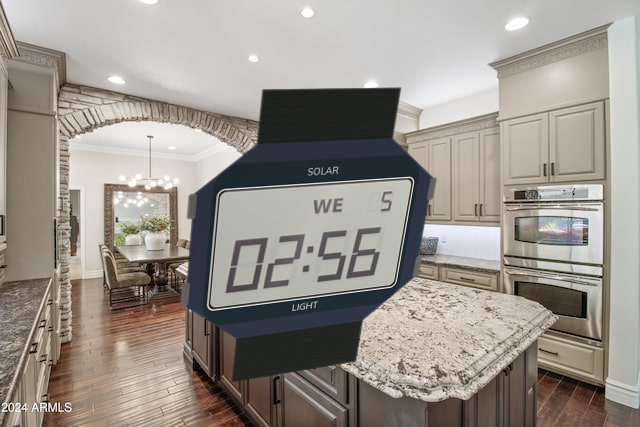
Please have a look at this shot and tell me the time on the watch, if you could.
2:56
